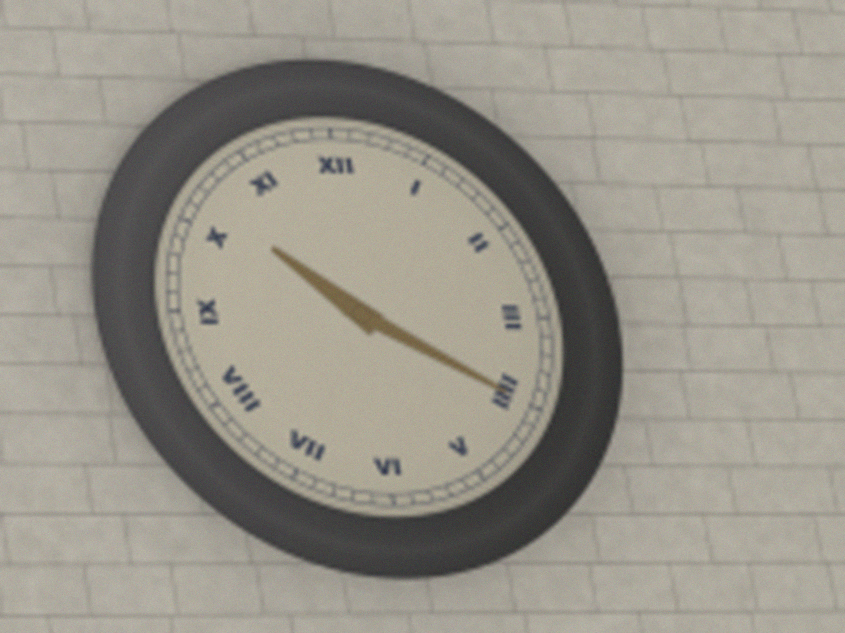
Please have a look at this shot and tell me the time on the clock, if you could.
10:20
